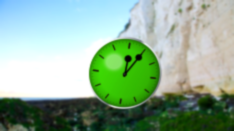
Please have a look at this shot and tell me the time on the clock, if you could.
12:05
